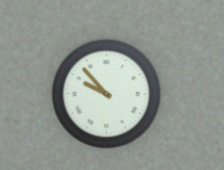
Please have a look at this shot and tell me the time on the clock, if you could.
9:53
